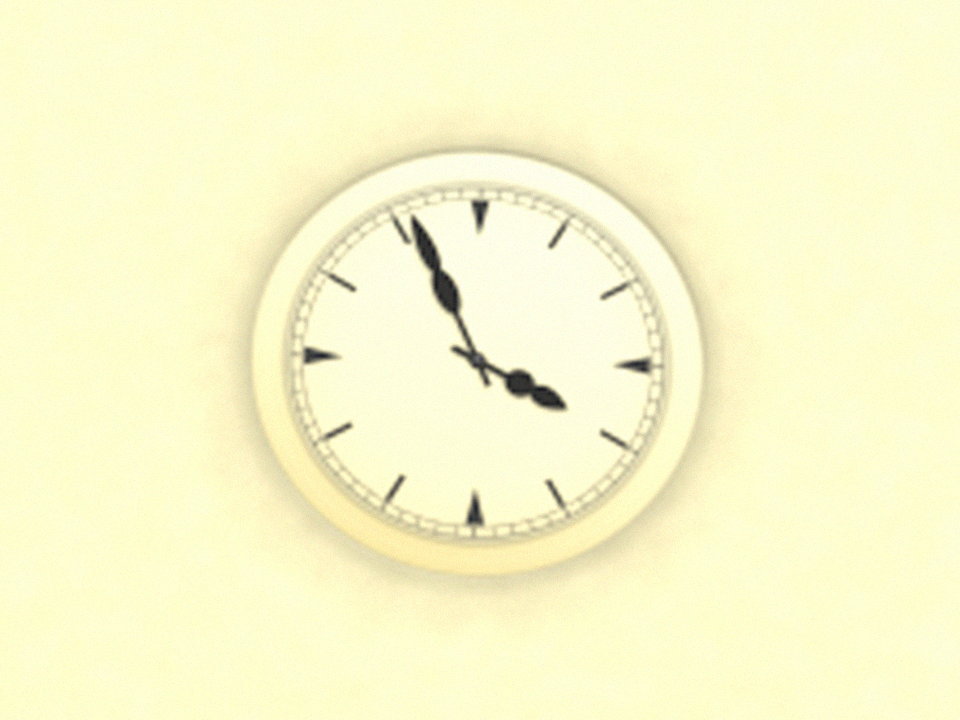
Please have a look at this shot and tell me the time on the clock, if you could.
3:56
